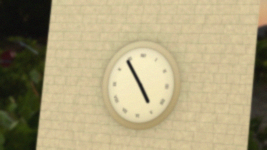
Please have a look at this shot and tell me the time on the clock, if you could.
4:54
